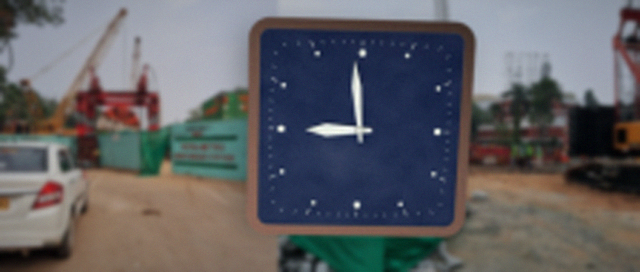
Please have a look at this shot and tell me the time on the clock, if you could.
8:59
